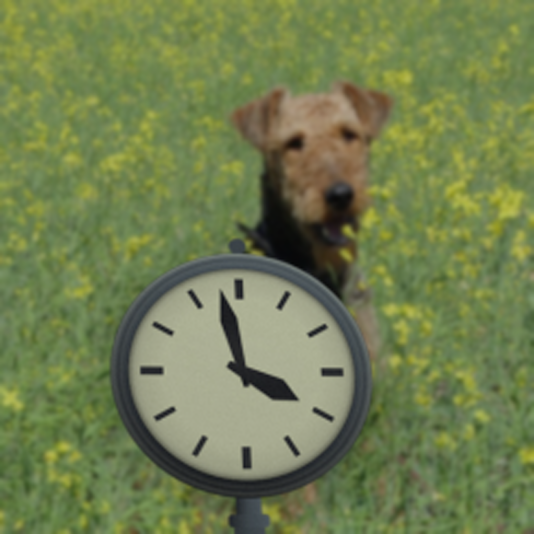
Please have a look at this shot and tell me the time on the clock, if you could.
3:58
